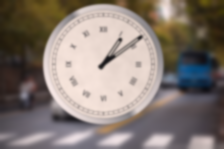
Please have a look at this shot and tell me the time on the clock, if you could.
1:09
